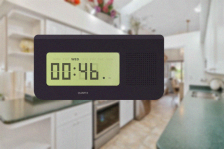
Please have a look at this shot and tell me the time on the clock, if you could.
0:46
